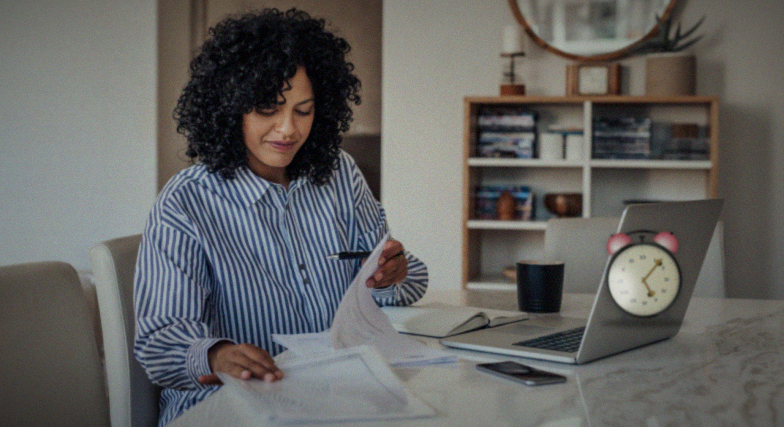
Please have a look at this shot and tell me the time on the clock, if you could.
5:07
